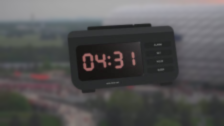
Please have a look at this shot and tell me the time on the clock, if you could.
4:31
